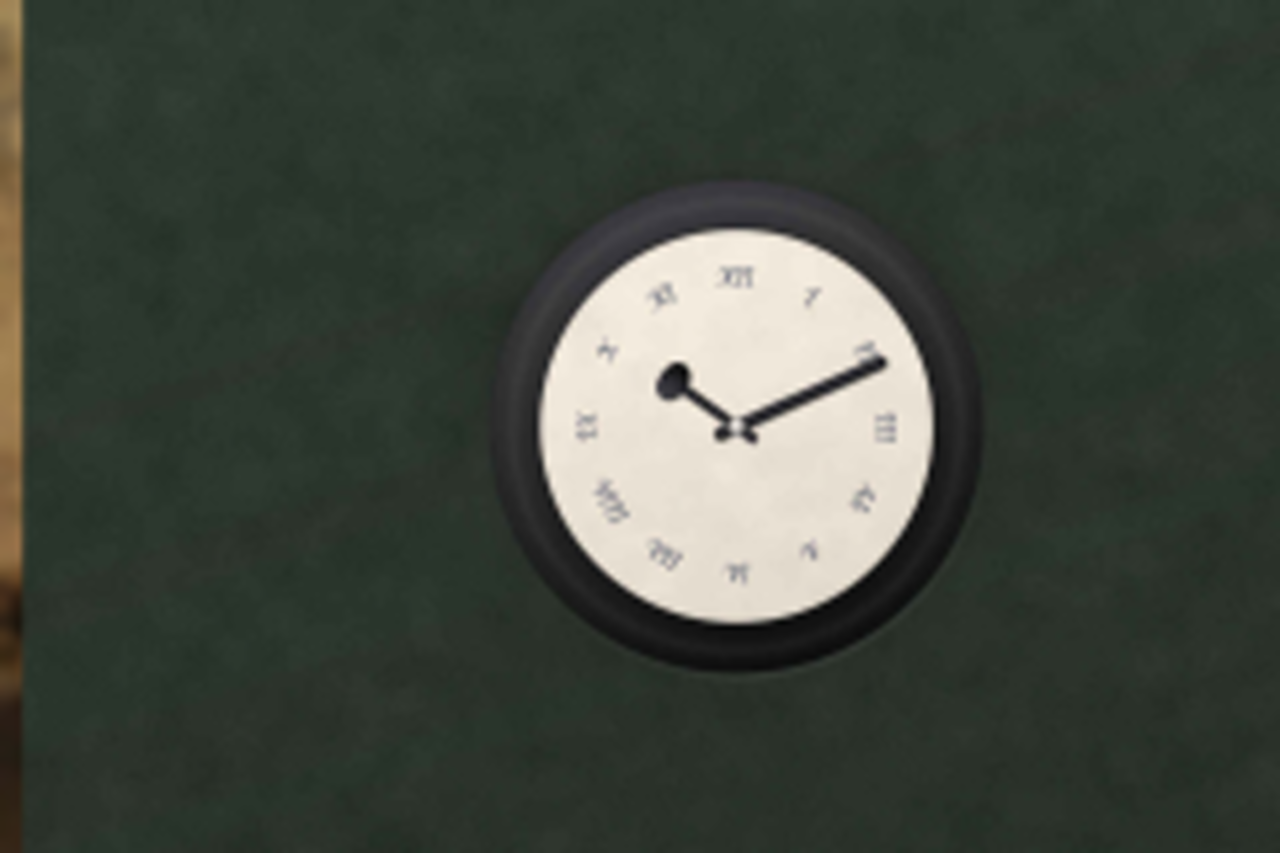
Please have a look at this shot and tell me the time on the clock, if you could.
10:11
